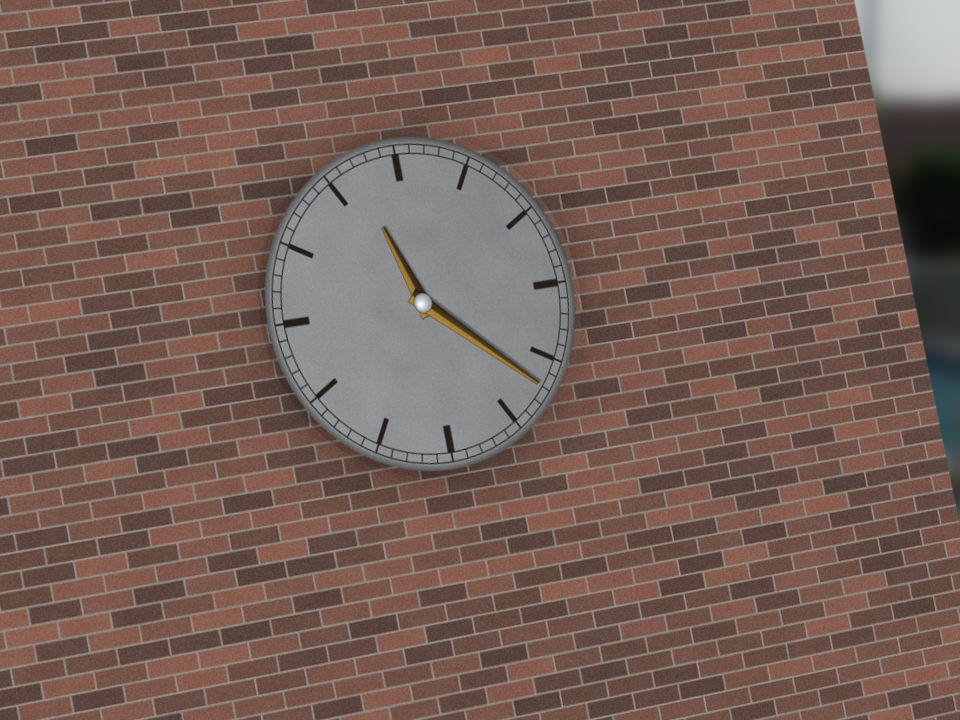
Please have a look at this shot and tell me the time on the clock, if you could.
11:22
